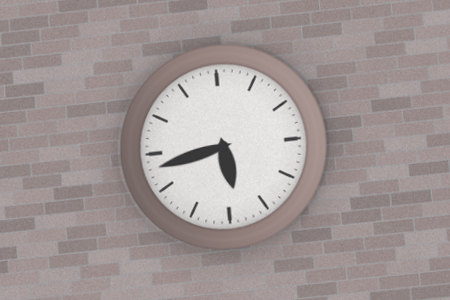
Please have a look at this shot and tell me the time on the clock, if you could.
5:43
